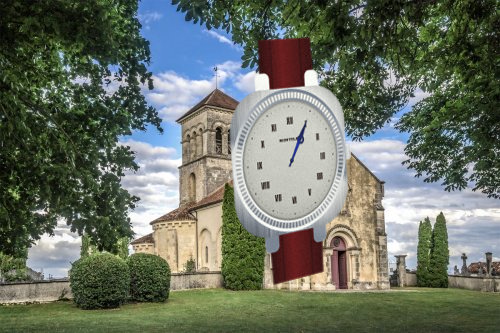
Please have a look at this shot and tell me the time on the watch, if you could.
1:05
